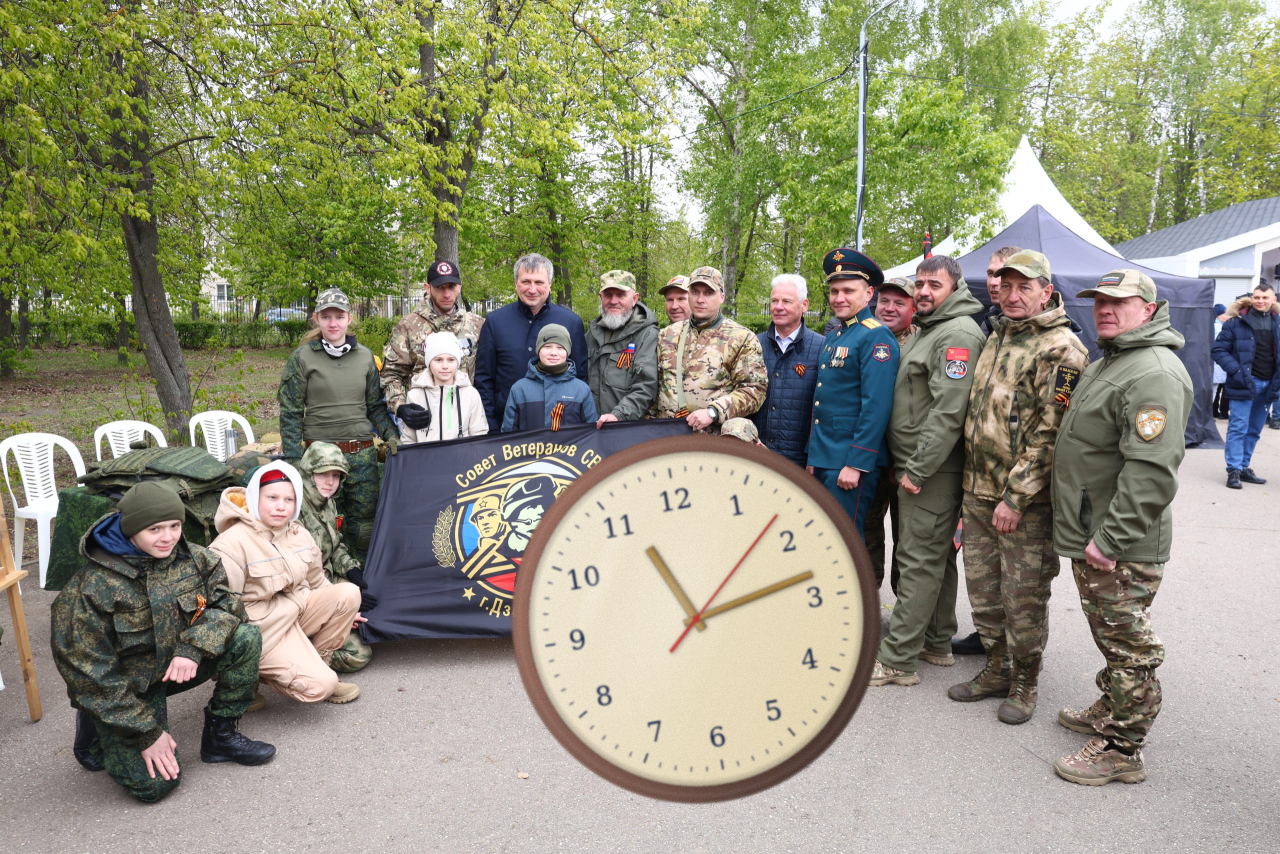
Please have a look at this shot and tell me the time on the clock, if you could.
11:13:08
